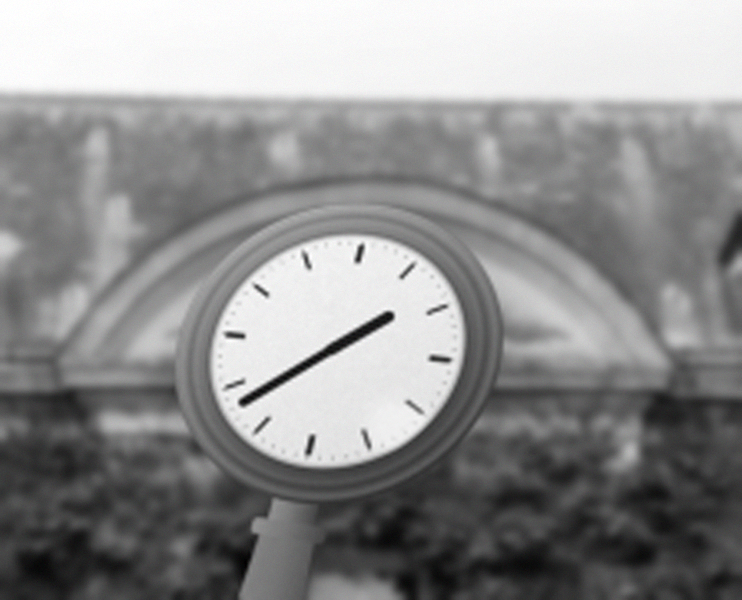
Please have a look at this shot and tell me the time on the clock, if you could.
1:38
